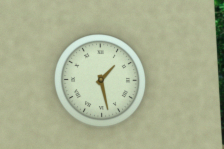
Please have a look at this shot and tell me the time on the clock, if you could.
1:28
